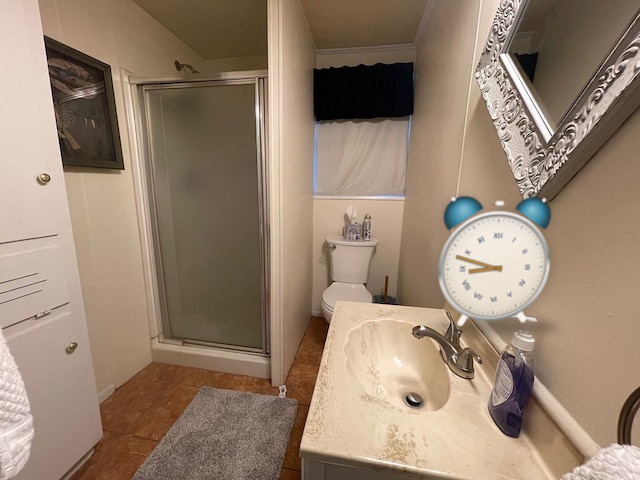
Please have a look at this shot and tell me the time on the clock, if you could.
8:48
